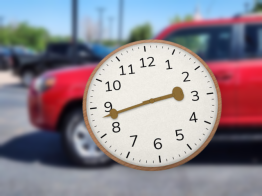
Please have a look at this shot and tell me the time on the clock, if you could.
2:43
